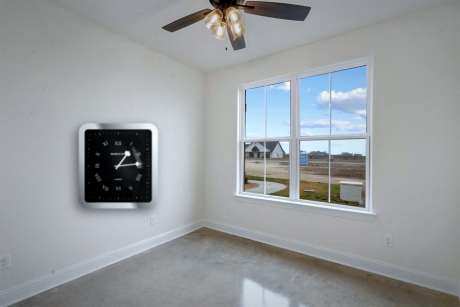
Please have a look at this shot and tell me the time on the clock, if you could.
1:14
